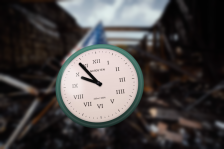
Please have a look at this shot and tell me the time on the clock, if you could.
9:54
